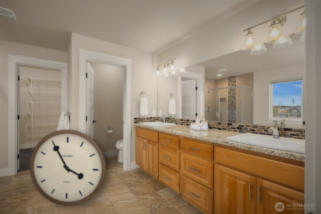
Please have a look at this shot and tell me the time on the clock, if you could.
3:55
